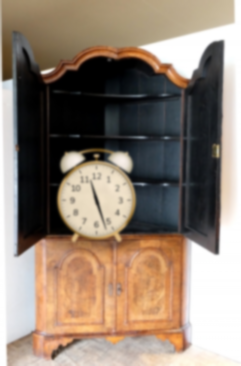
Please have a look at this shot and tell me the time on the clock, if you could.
11:27
